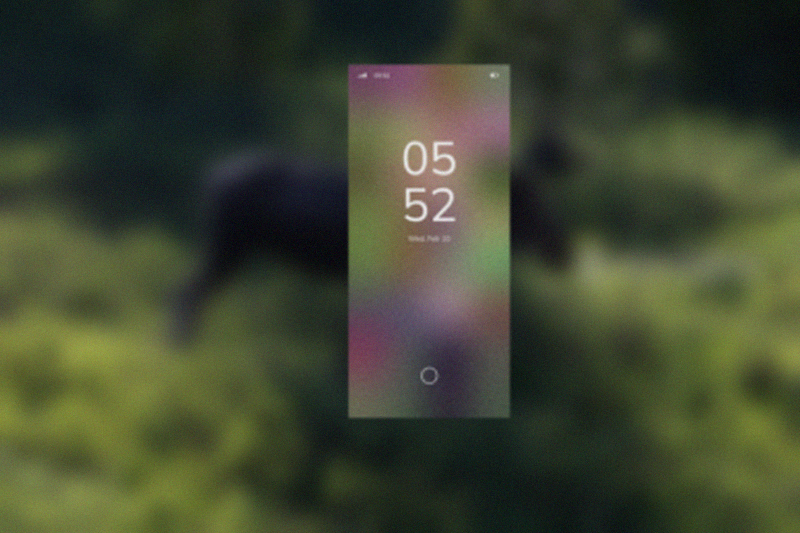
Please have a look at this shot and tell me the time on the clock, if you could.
5:52
